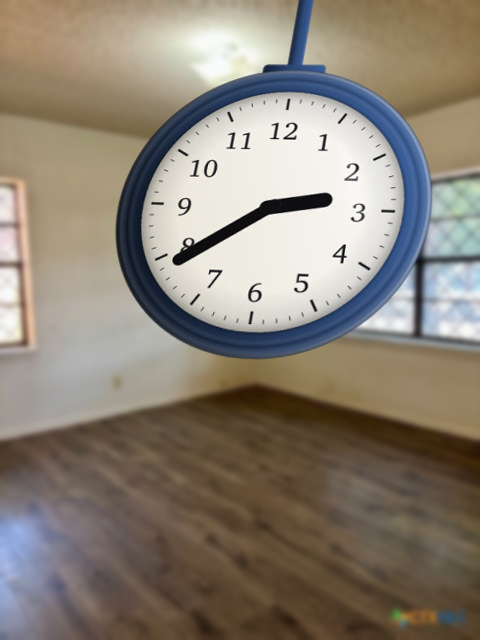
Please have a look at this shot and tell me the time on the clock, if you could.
2:39
